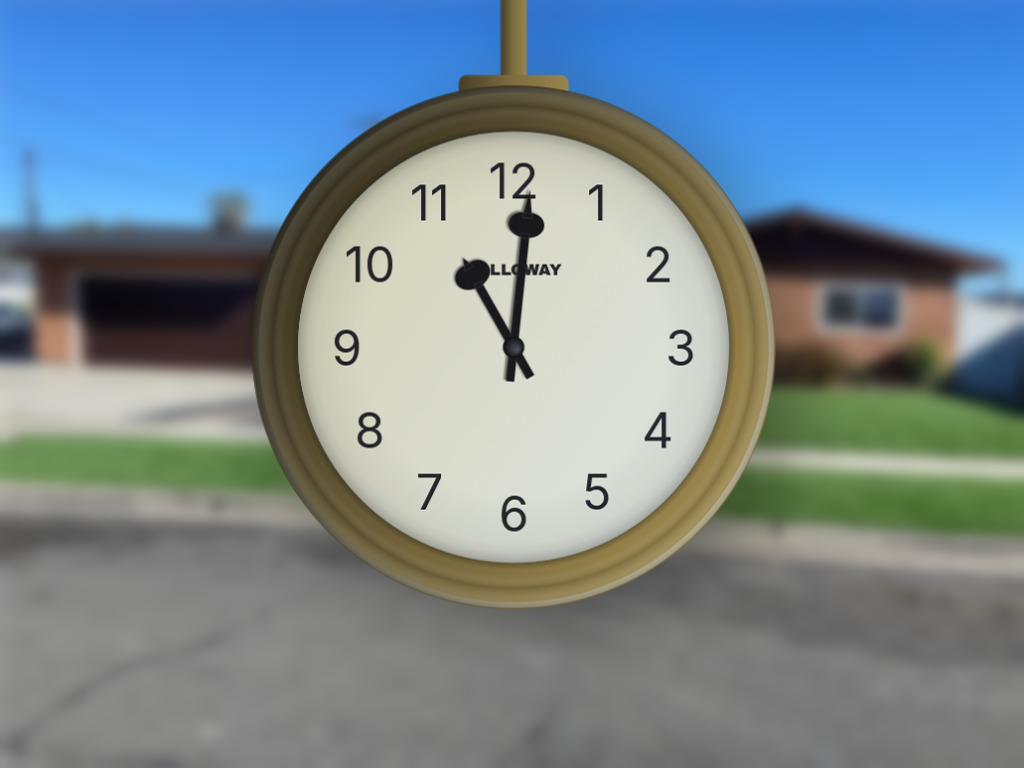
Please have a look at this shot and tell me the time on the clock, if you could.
11:01
